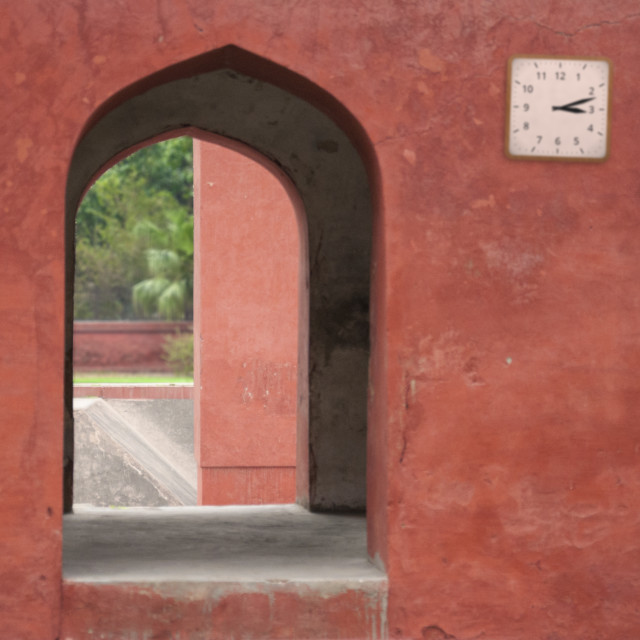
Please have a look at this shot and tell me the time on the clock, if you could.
3:12
